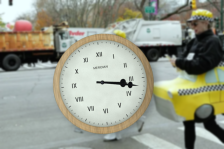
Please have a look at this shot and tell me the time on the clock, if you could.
3:17
